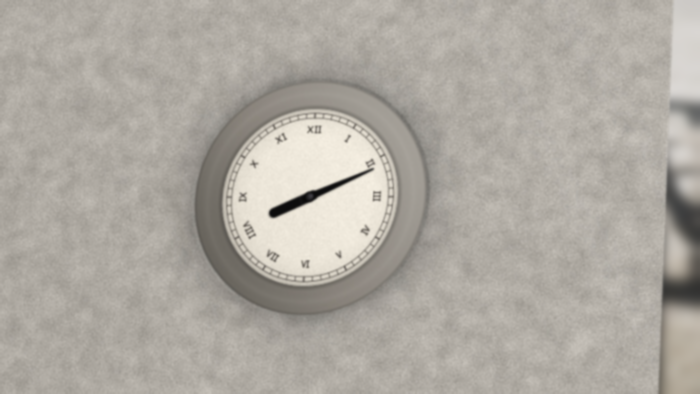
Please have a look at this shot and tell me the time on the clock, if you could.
8:11
